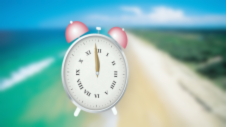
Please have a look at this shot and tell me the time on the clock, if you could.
11:59
